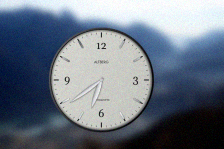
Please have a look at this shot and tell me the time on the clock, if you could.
6:39
